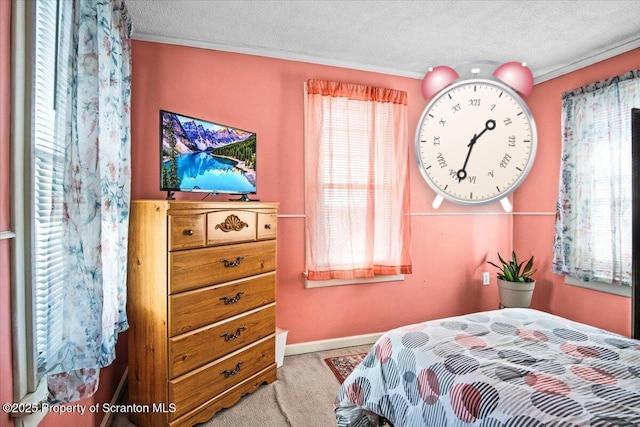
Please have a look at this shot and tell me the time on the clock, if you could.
1:33
